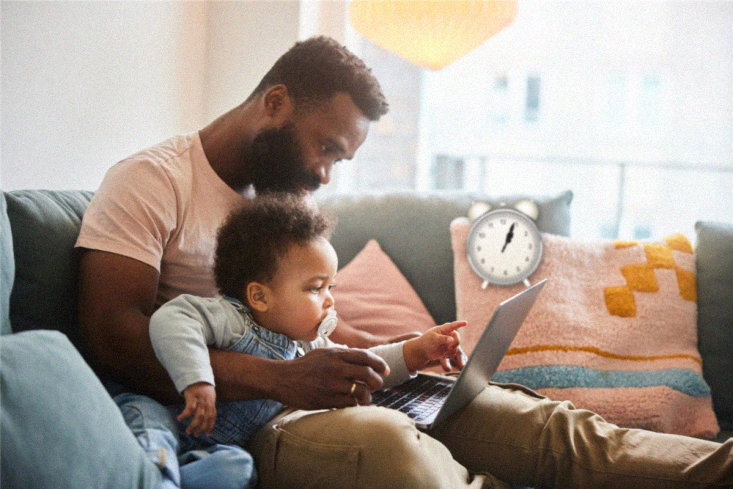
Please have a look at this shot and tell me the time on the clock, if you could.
1:04
